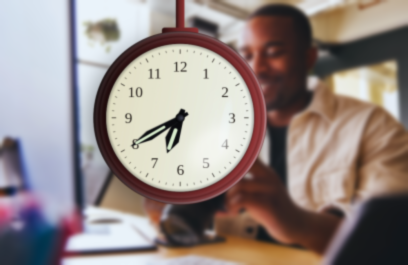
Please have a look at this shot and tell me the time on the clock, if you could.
6:40
